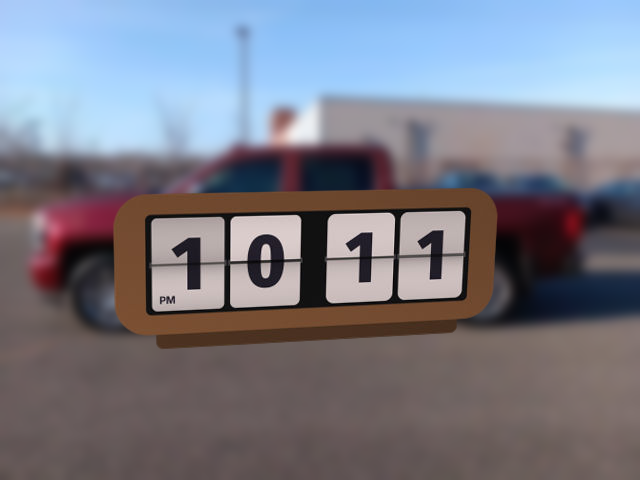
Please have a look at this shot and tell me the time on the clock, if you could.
10:11
